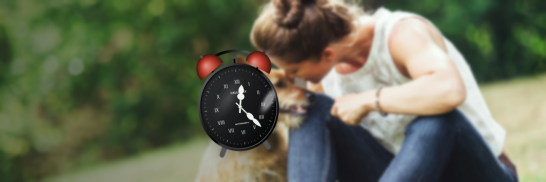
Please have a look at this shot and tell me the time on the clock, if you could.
12:23
